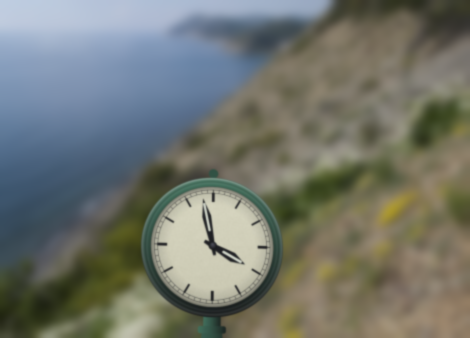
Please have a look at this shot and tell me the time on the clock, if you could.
3:58
